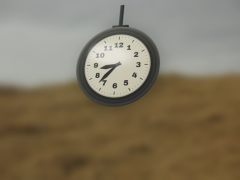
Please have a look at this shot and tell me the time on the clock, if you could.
8:37
